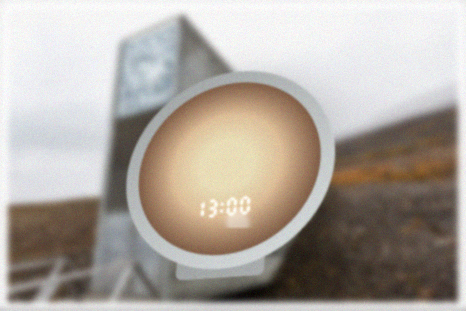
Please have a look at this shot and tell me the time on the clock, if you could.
13:00
